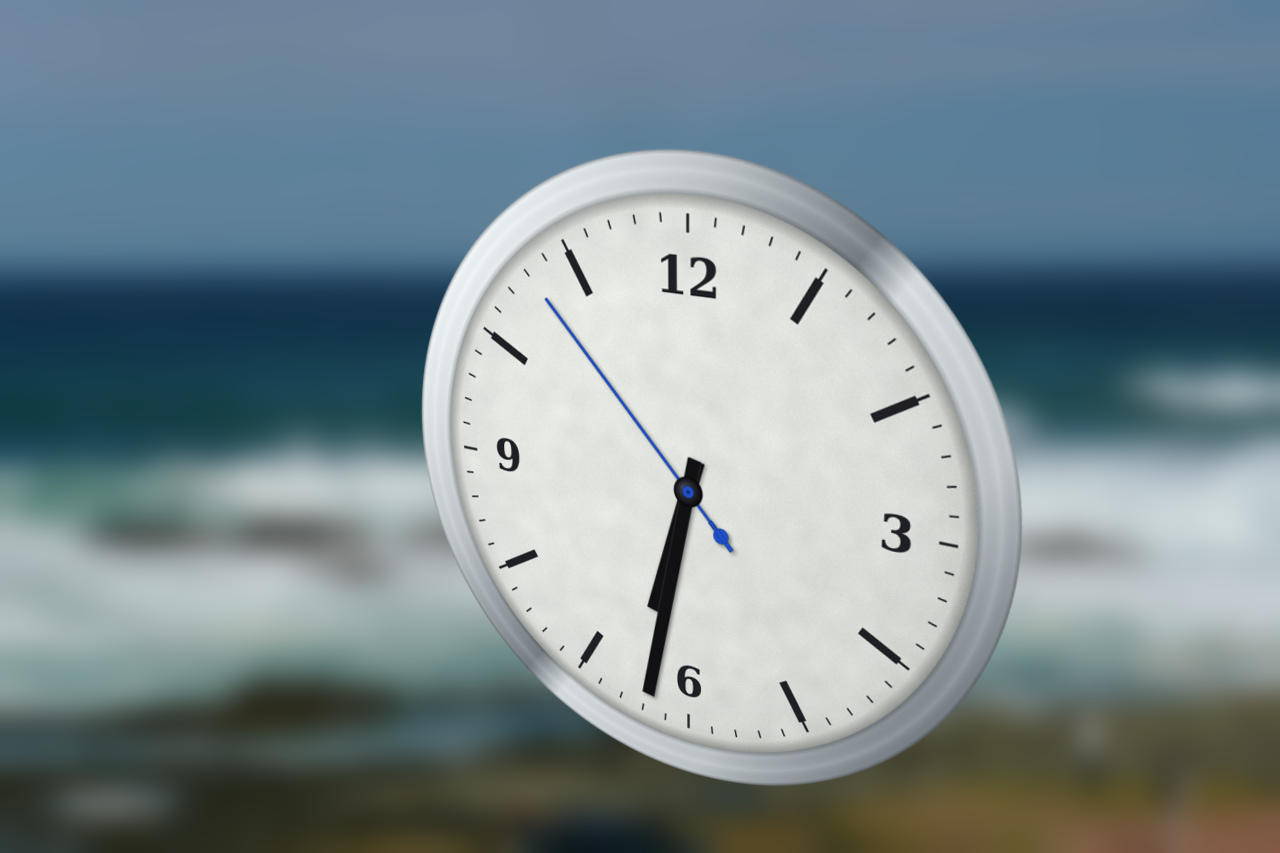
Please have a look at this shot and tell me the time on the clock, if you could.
6:31:53
